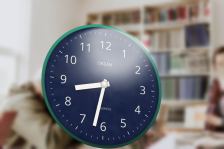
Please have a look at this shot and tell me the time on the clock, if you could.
8:32
